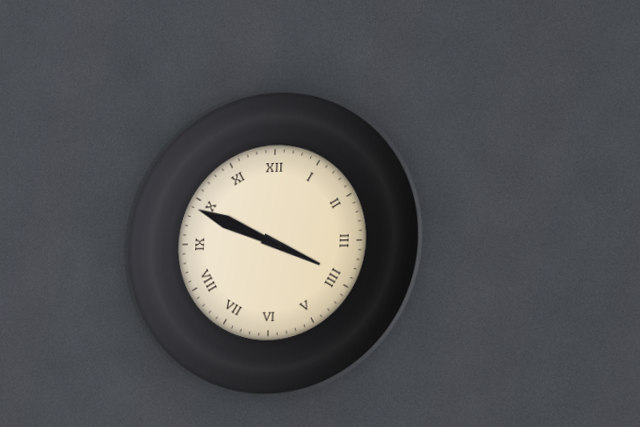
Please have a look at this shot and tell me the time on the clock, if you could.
3:49
